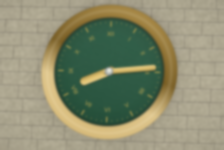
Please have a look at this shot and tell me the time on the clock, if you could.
8:14
